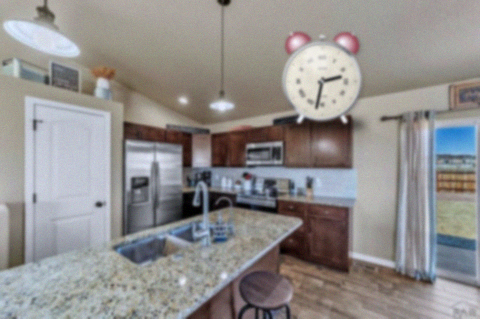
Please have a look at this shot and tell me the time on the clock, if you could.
2:32
